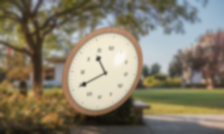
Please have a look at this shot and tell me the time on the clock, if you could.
10:40
